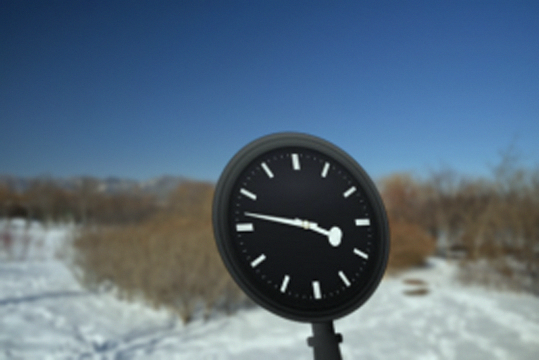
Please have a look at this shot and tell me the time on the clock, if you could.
3:47
